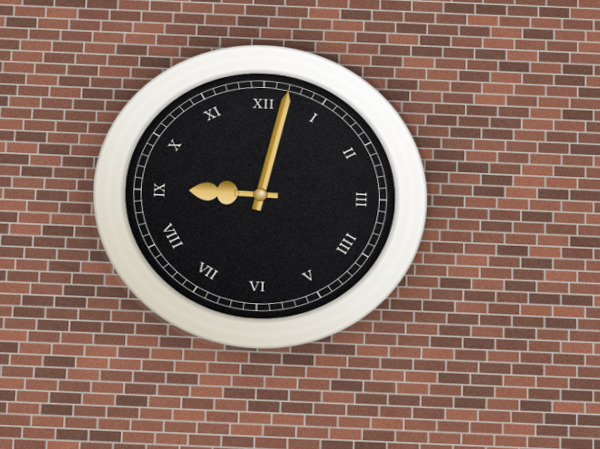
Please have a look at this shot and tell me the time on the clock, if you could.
9:02
